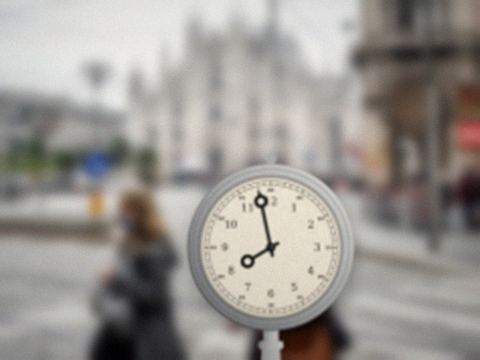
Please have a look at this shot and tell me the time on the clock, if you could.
7:58
